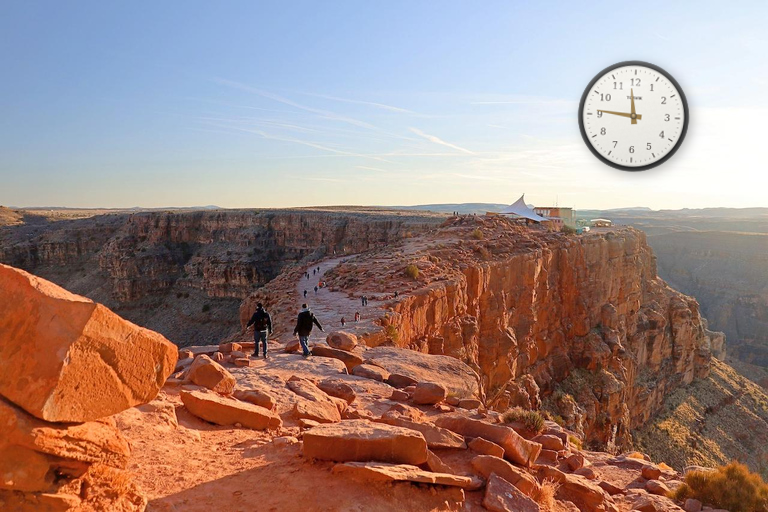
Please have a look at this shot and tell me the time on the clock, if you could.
11:46
